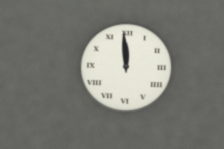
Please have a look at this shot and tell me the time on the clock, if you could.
11:59
